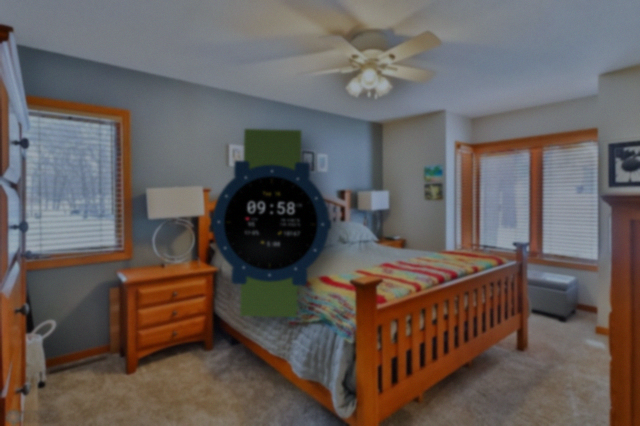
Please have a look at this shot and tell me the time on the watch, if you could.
9:58
